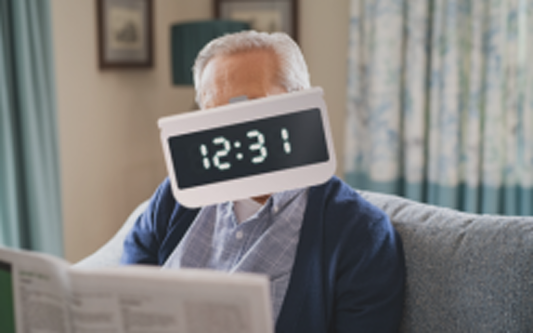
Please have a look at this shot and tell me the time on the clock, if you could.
12:31
